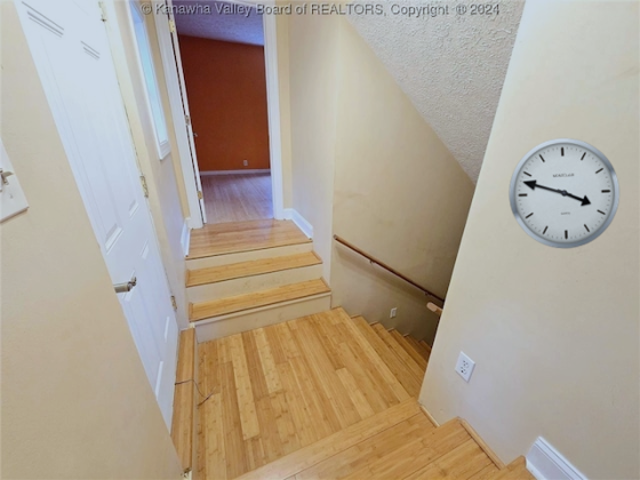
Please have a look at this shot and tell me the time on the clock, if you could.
3:48
